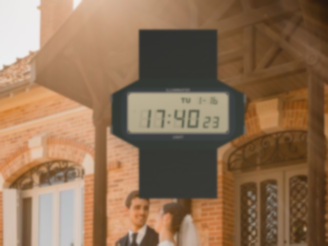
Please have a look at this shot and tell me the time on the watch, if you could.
17:40:23
